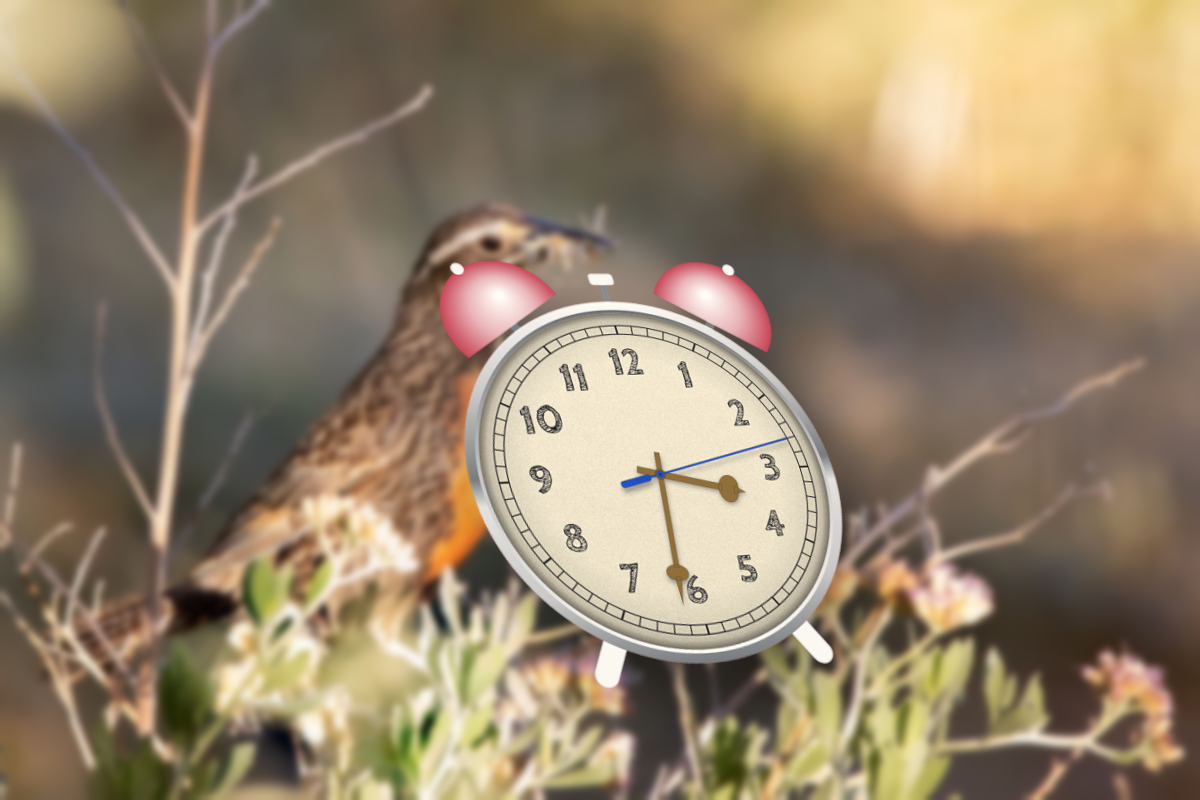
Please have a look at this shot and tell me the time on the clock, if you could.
3:31:13
